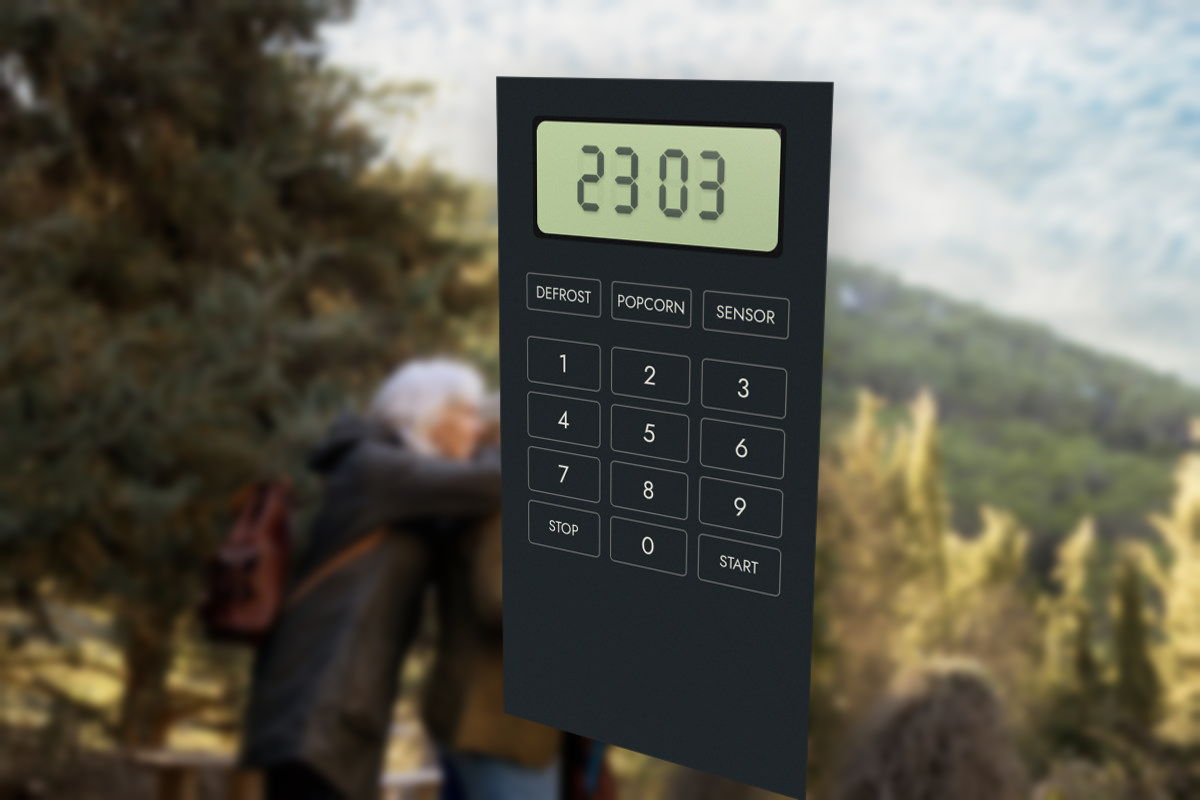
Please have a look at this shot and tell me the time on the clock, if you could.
23:03
